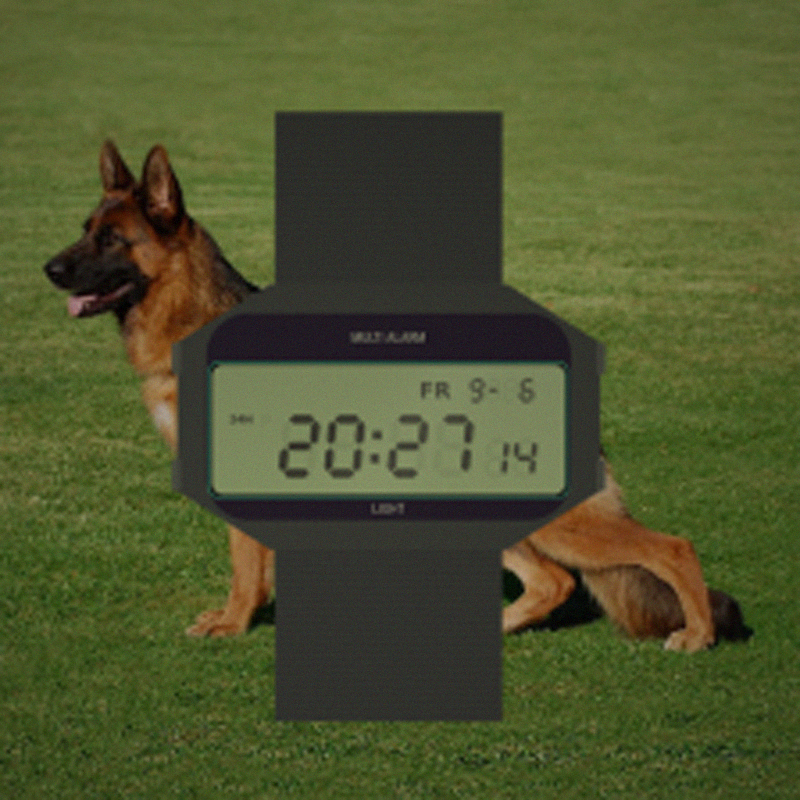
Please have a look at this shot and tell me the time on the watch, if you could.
20:27:14
